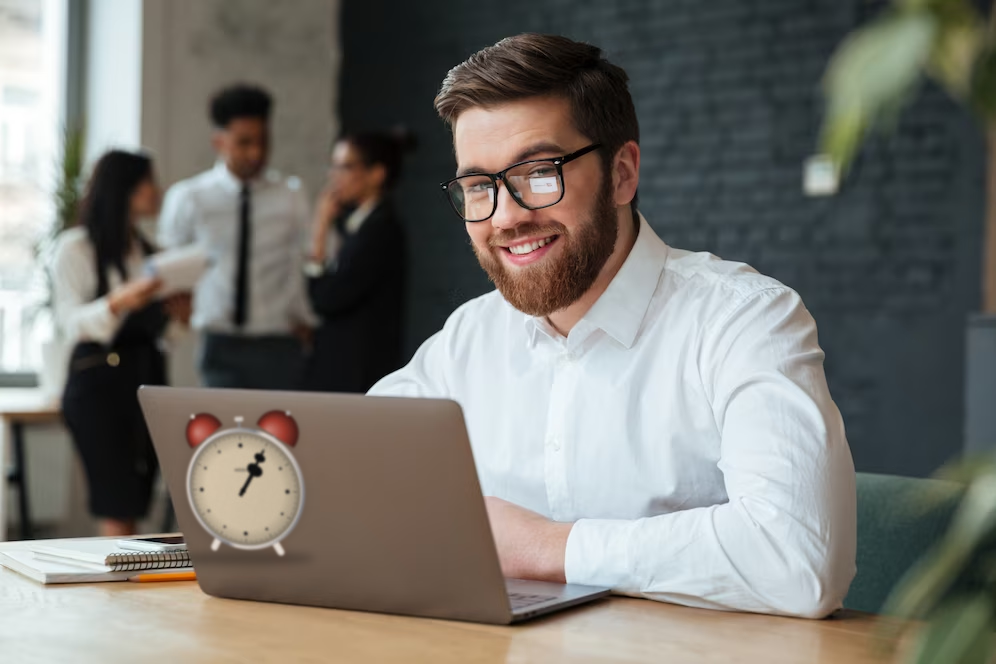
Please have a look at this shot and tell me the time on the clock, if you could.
1:05
